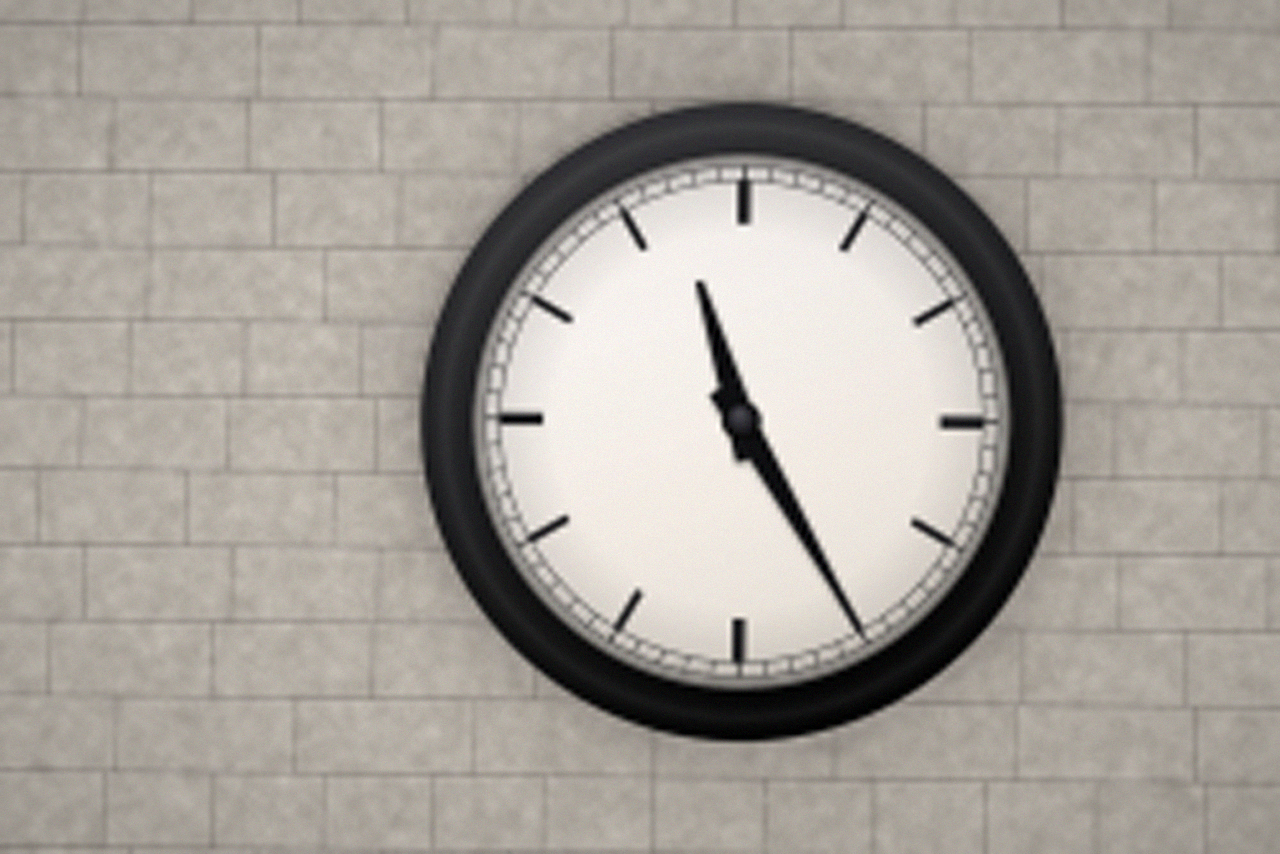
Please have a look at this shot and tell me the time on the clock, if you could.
11:25
